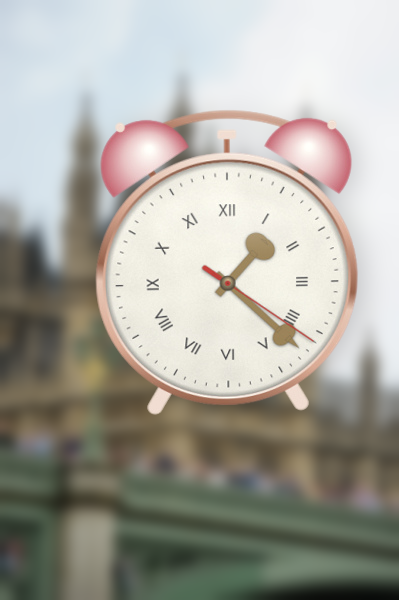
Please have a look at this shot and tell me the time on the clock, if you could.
1:22:21
